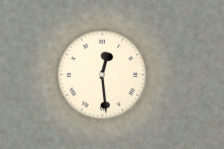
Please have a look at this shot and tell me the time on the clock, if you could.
12:29
